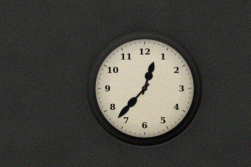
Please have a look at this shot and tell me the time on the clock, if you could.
12:37
